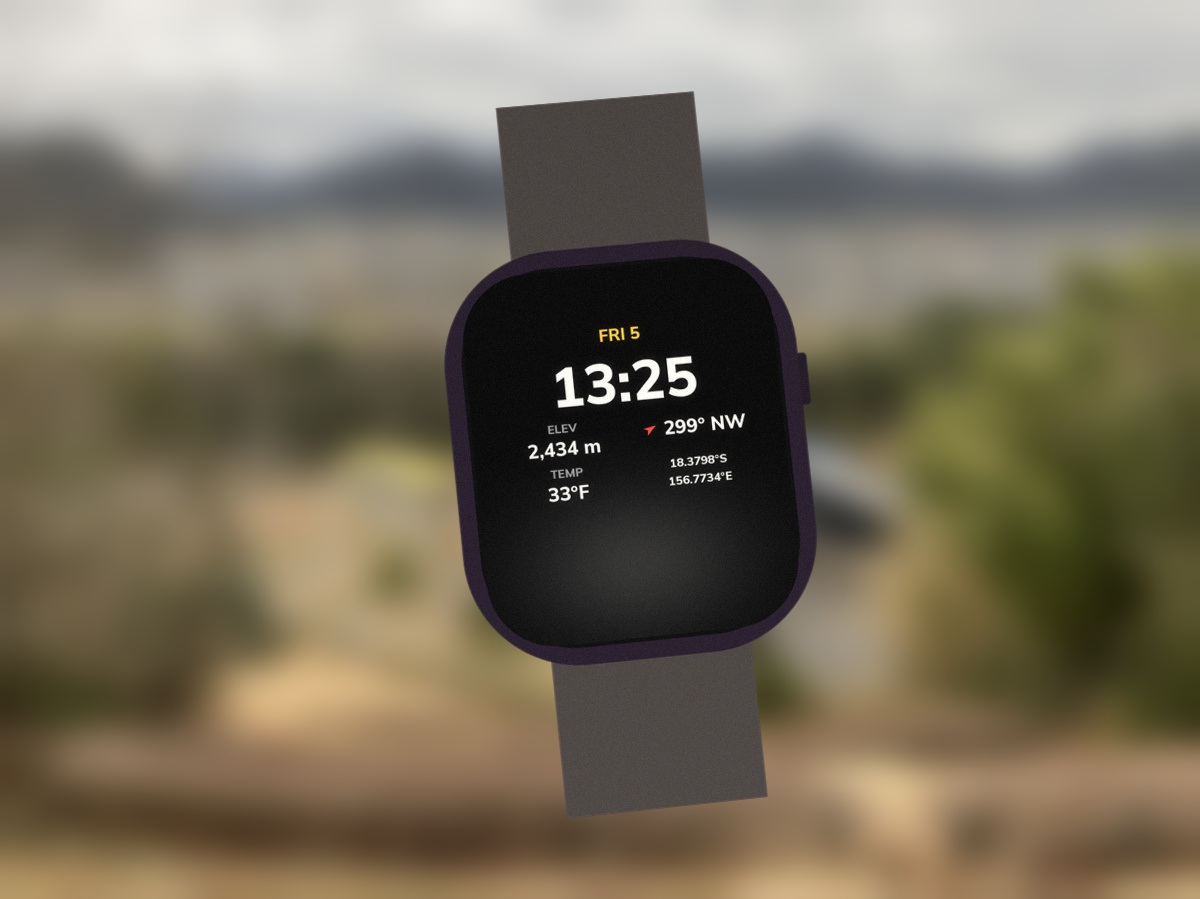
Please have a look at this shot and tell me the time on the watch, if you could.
13:25
